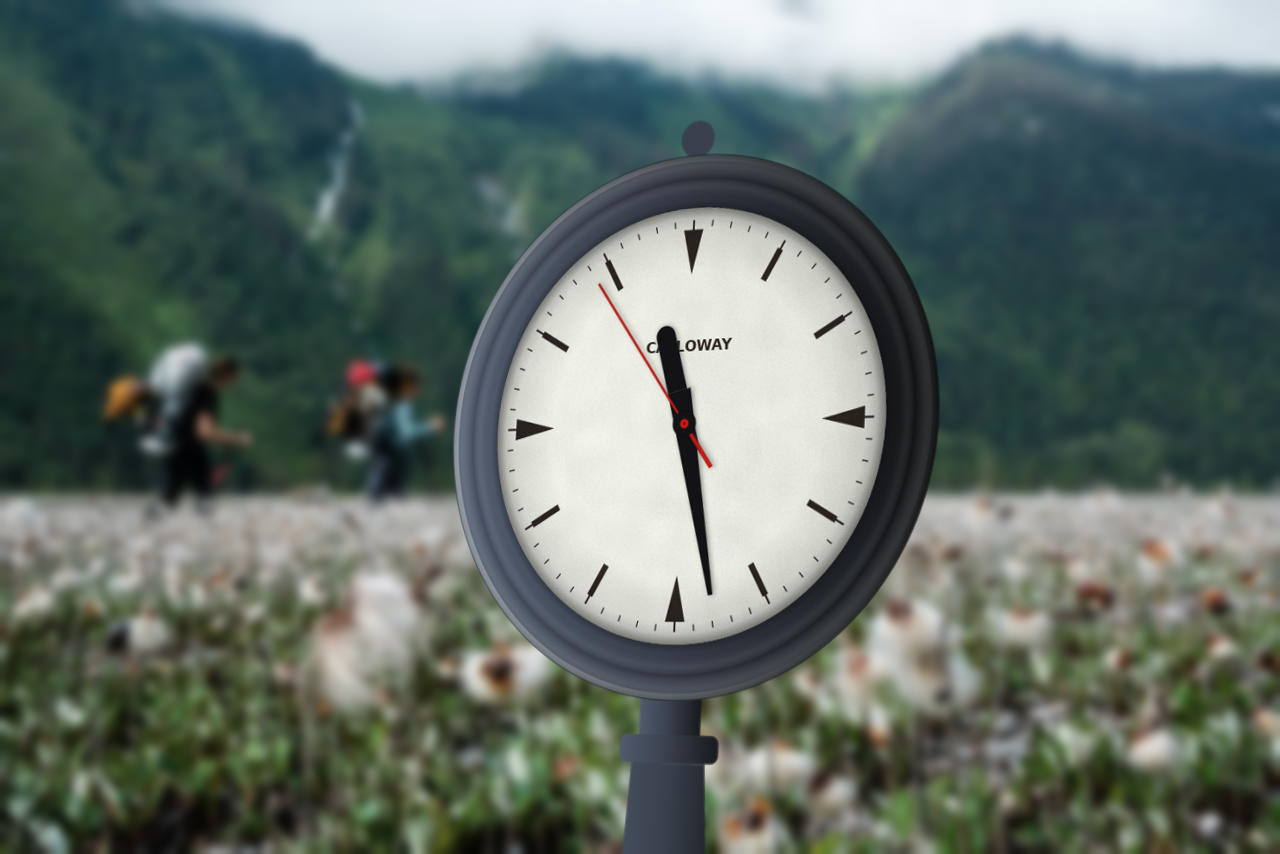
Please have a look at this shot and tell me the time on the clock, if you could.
11:27:54
